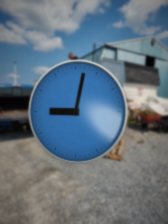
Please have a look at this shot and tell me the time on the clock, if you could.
9:02
